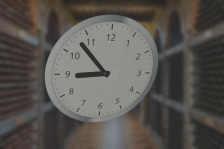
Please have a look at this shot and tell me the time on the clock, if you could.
8:53
